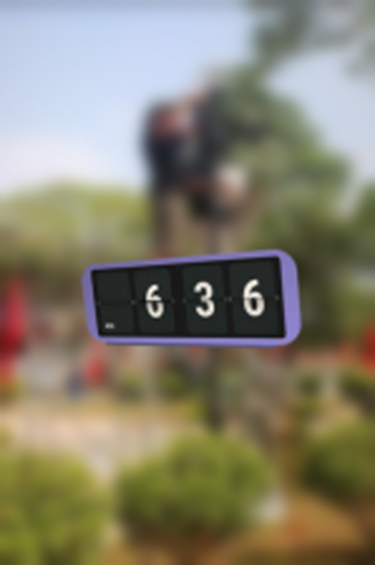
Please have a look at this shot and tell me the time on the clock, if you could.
6:36
